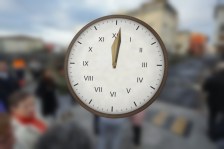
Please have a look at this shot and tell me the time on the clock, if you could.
12:01
